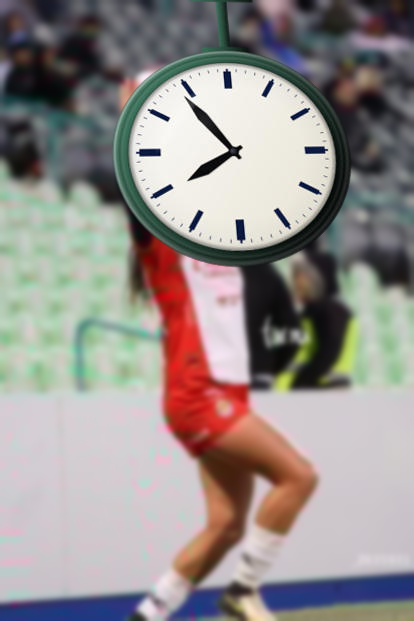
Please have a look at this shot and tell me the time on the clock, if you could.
7:54
